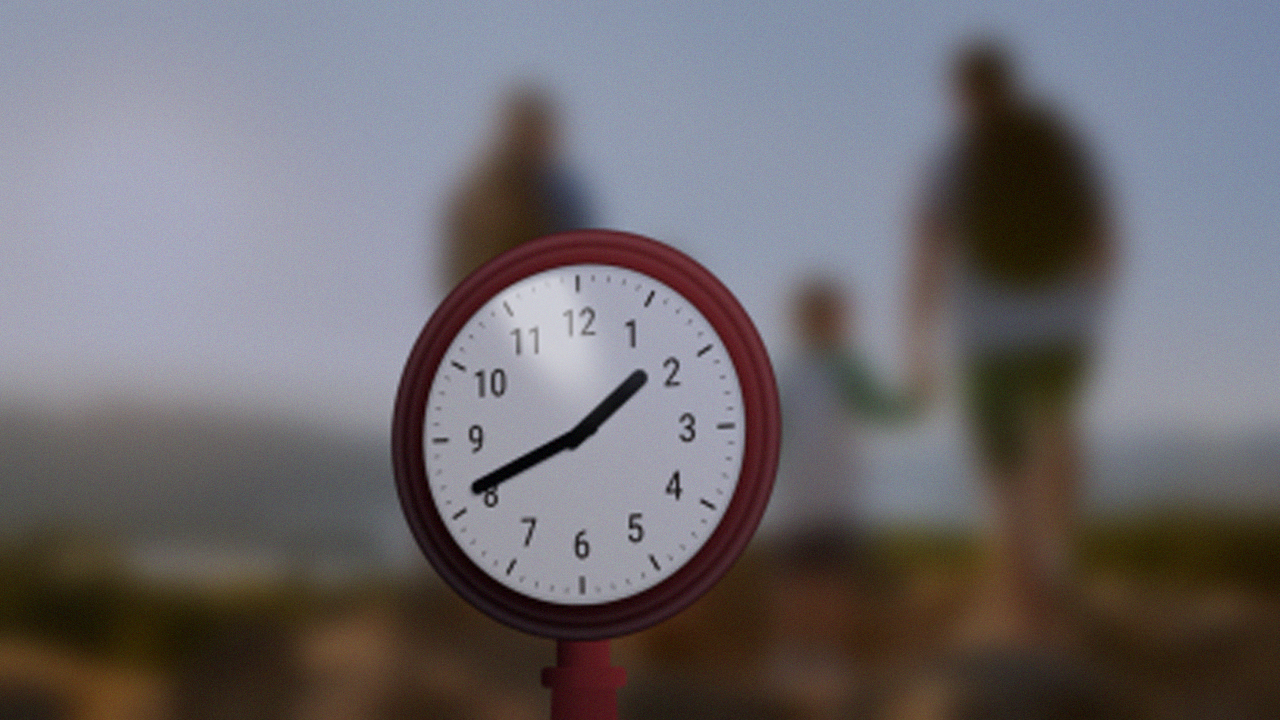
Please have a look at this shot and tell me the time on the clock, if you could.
1:41
